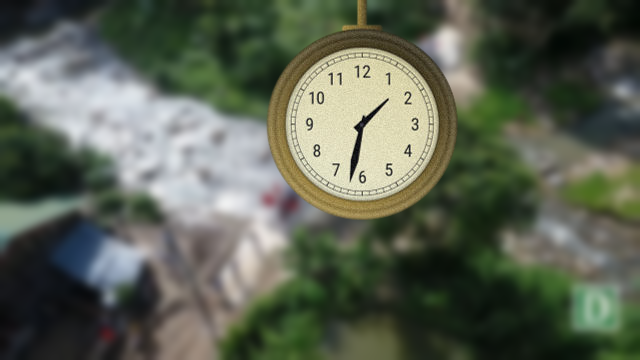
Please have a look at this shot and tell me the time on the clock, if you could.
1:32
